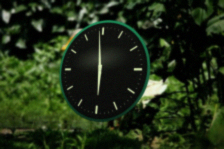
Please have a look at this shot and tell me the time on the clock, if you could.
5:59
